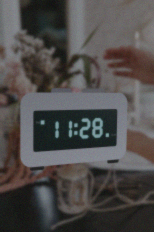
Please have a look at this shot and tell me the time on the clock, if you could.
11:28
